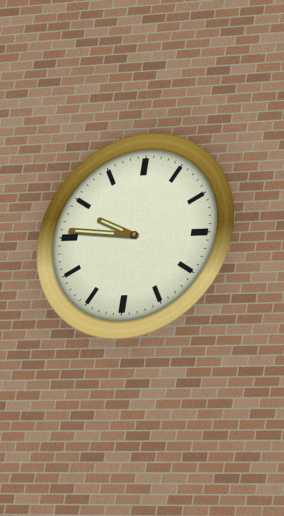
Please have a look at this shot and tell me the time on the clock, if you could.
9:46
